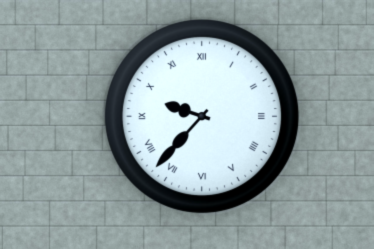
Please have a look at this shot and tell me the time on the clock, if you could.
9:37
